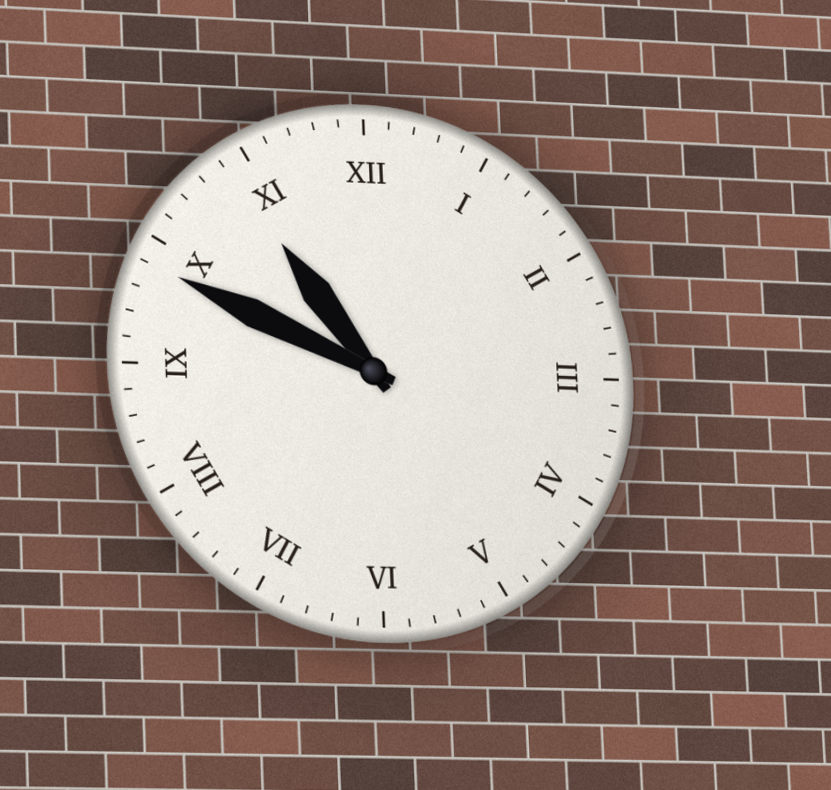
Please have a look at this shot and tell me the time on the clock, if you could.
10:49
